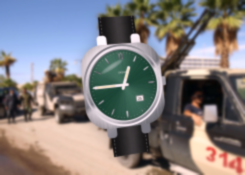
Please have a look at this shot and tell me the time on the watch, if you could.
12:45
